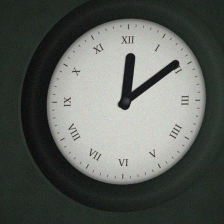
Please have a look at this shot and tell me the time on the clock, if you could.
12:09
